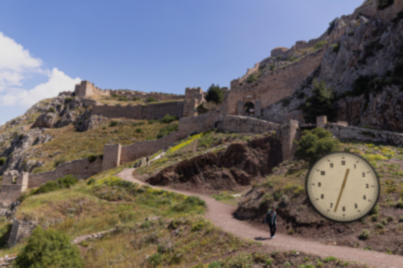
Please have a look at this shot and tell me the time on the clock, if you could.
12:33
